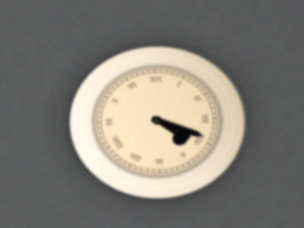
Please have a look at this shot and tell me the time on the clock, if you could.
4:19
